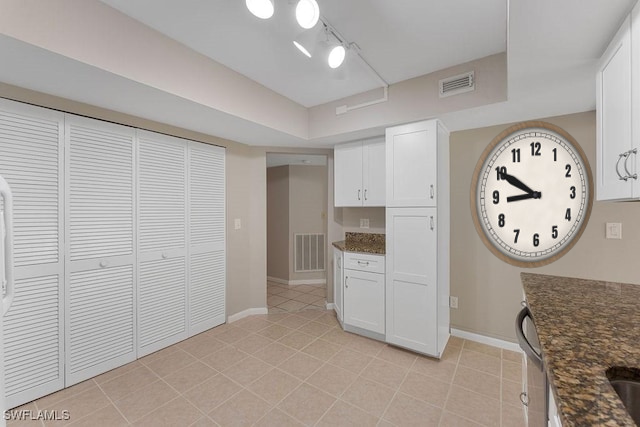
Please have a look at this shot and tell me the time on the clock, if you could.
8:50
